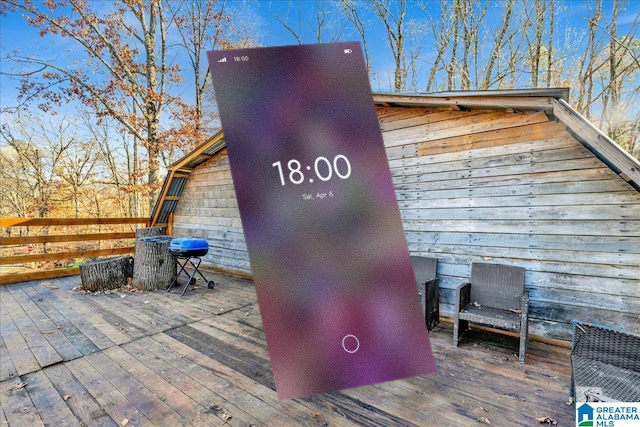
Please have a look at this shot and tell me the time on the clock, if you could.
18:00
